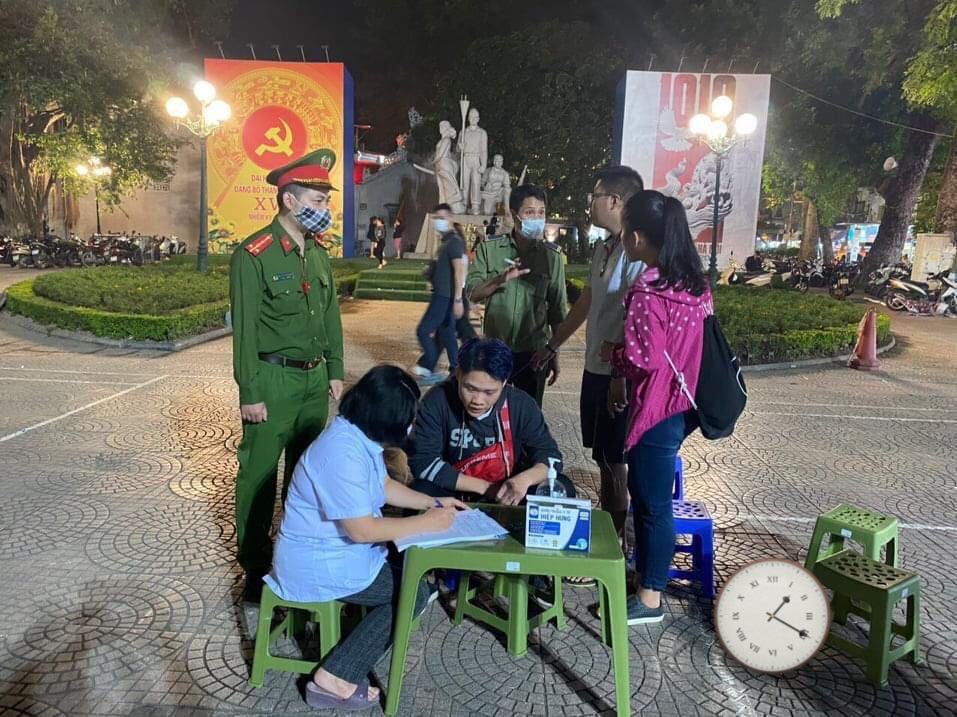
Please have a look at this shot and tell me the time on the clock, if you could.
1:20
